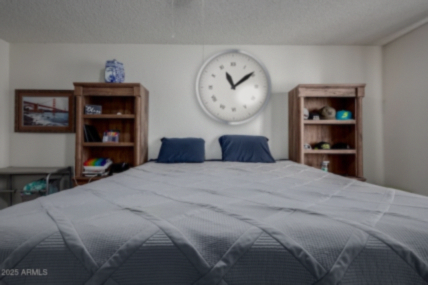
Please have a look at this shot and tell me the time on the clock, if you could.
11:09
